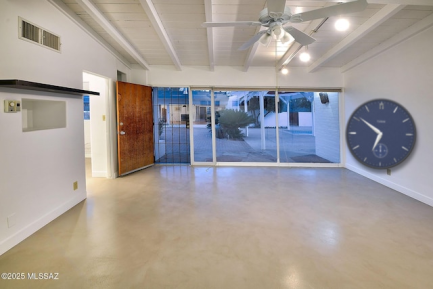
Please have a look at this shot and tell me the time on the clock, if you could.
6:51
